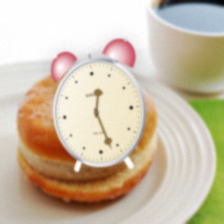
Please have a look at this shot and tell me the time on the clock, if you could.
12:27
